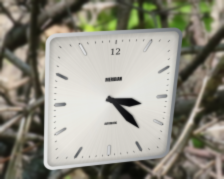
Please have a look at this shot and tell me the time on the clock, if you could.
3:23
